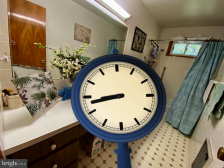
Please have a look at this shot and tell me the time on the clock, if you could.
8:43
